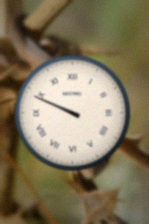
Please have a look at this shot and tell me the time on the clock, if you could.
9:49
